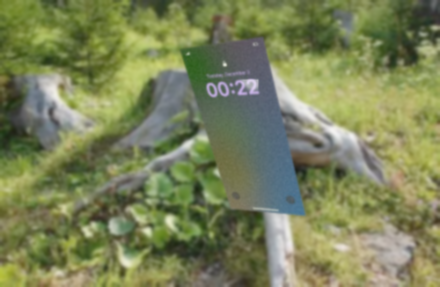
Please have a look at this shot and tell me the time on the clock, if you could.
0:22
